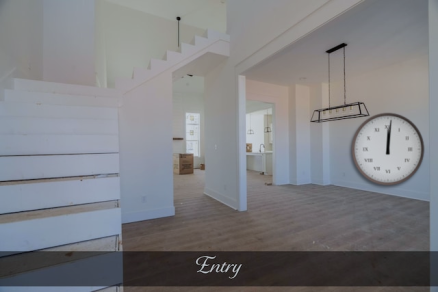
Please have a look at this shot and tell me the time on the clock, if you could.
12:01
